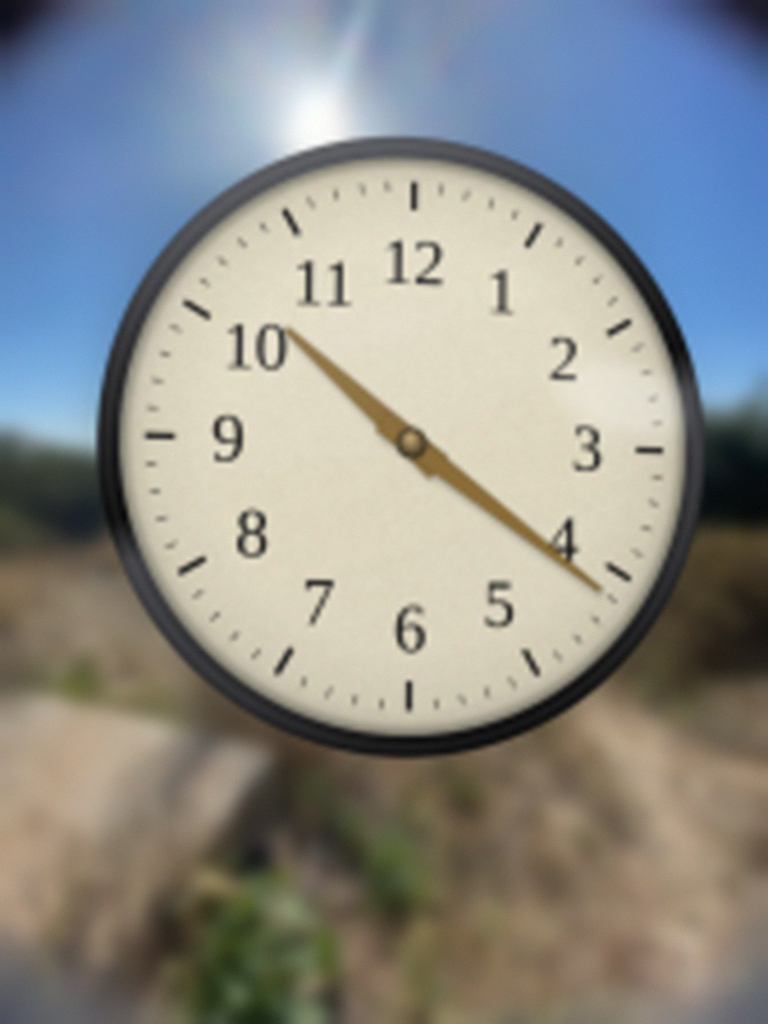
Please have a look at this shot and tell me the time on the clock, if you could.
10:21
